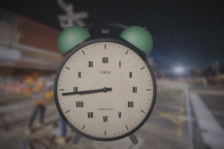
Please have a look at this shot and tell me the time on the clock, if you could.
8:44
